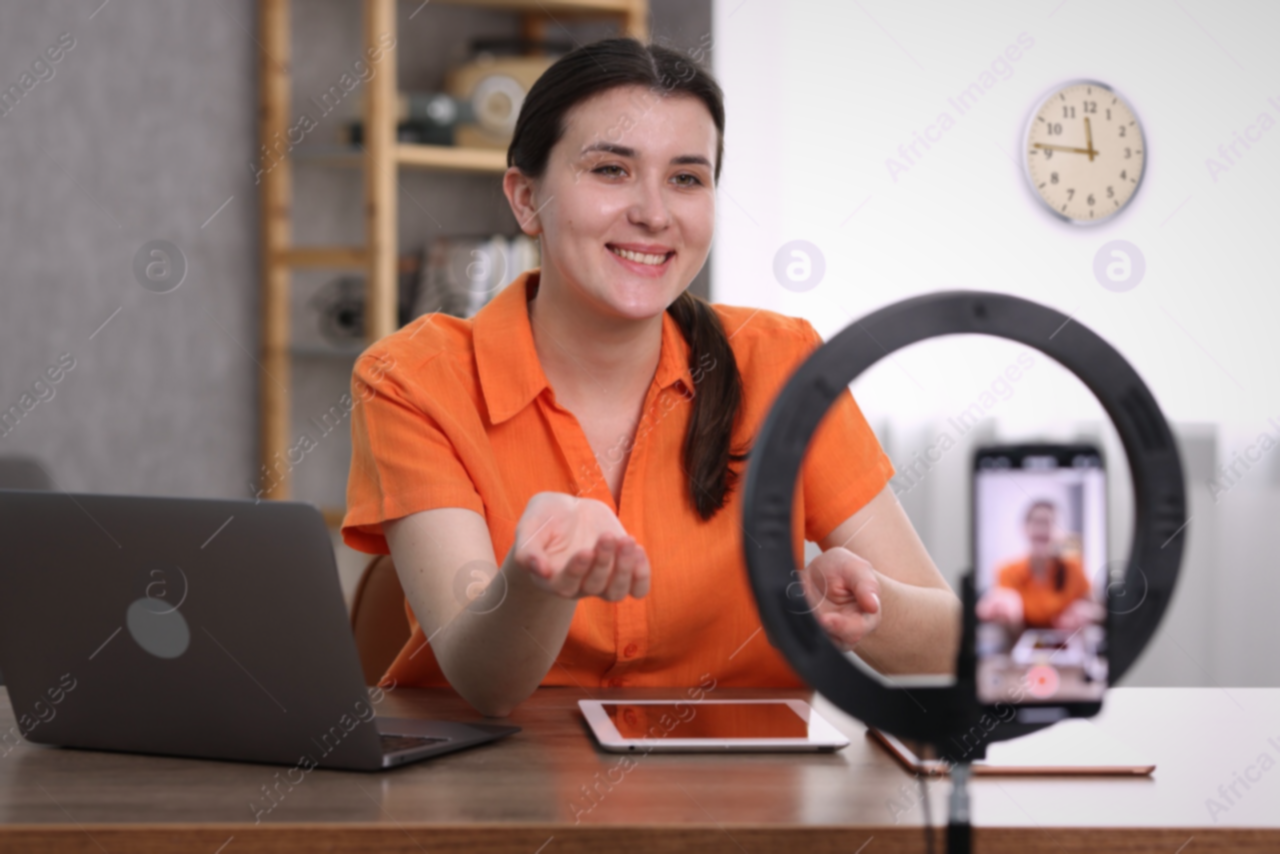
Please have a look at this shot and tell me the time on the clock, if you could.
11:46
